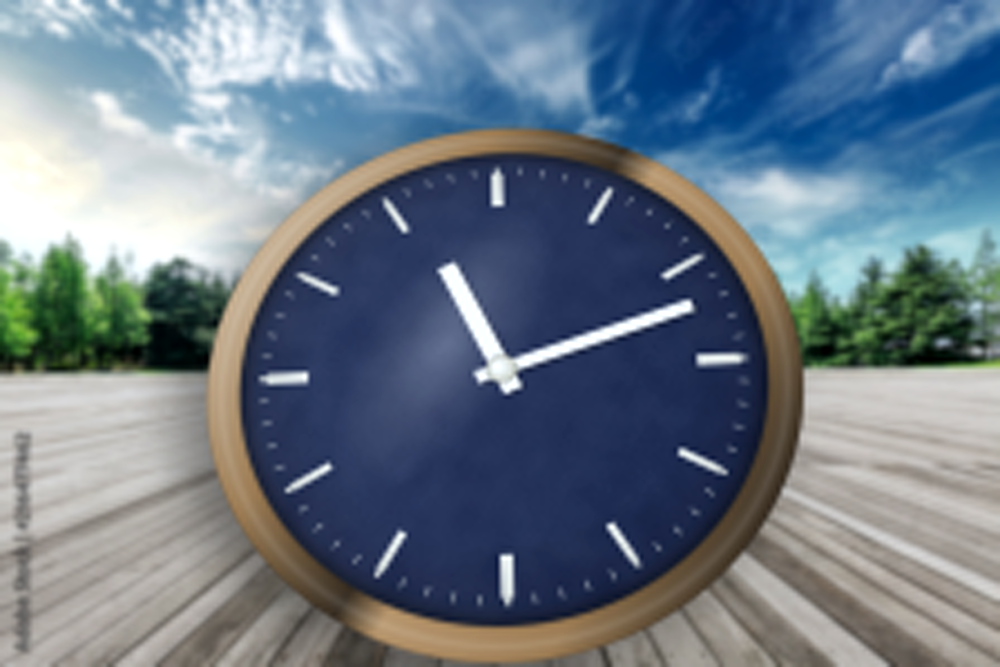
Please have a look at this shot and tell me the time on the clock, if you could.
11:12
